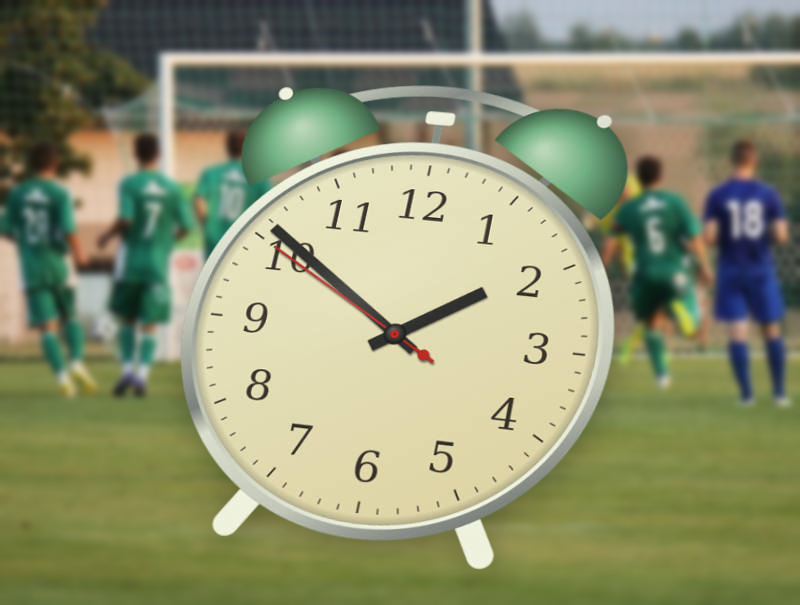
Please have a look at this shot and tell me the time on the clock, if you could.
1:50:50
